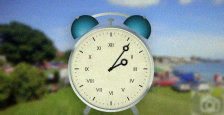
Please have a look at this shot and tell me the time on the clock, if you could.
2:06
